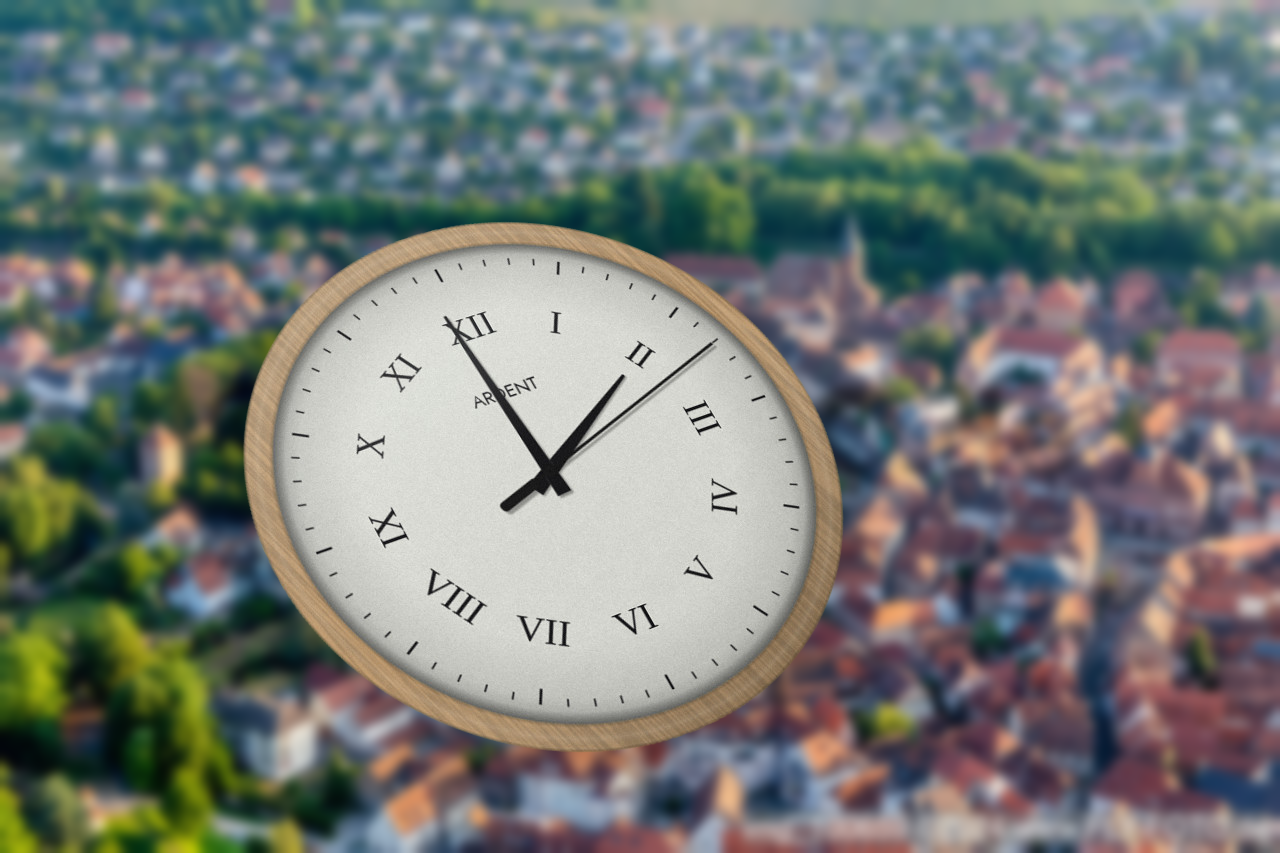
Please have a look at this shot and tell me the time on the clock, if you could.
1:59:12
